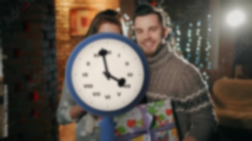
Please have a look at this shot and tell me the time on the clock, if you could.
3:58
